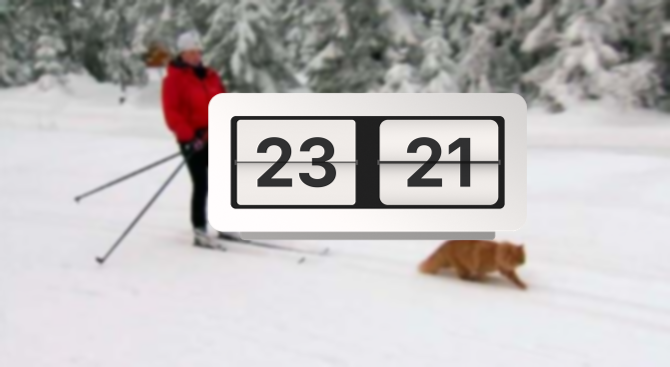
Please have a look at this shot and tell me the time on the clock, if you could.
23:21
